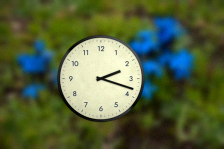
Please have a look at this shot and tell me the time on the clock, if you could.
2:18
